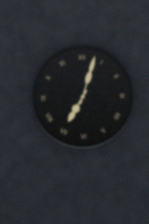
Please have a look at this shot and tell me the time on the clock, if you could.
7:03
